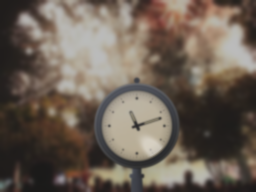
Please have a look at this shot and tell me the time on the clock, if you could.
11:12
